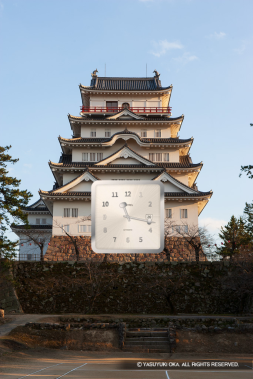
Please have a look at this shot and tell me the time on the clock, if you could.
11:17
